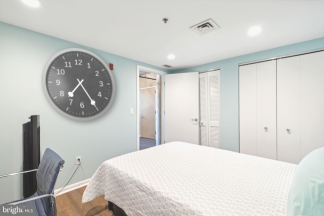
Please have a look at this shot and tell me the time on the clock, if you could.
7:25
